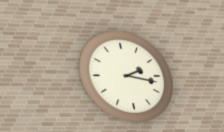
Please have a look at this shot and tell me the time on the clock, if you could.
2:17
